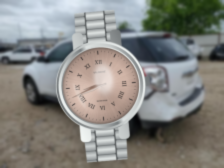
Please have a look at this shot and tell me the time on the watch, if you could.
8:42
